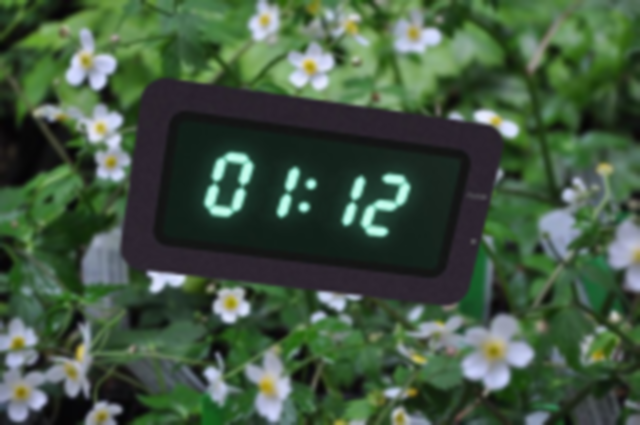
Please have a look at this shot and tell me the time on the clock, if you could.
1:12
